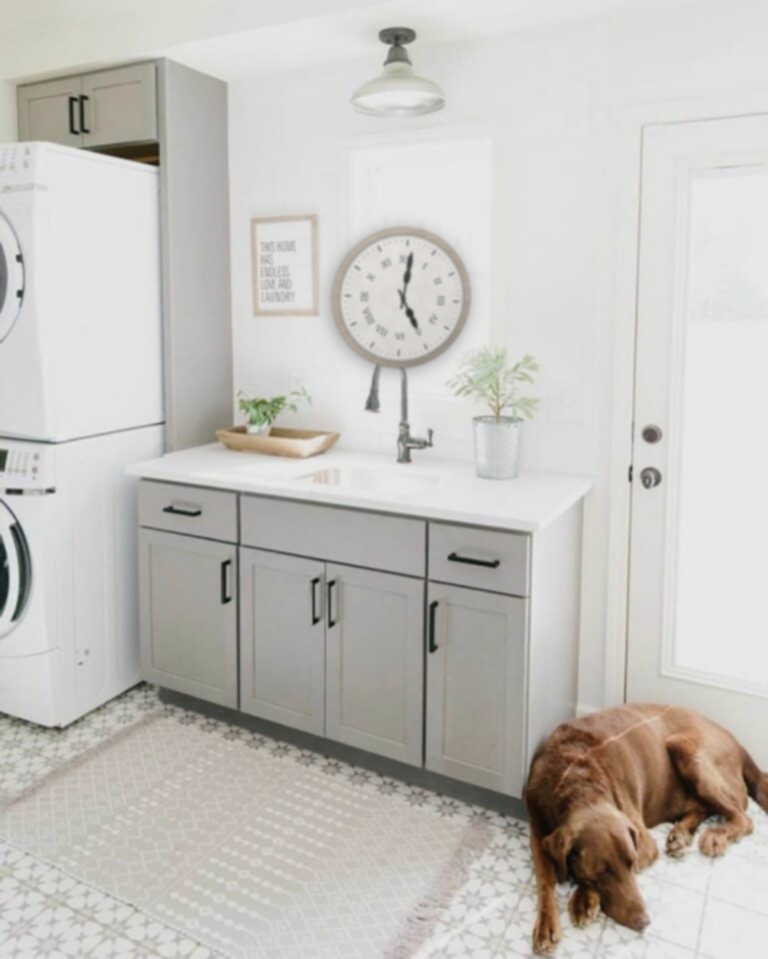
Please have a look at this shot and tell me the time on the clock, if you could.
5:01
